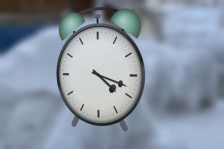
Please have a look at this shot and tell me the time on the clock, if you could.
4:18
